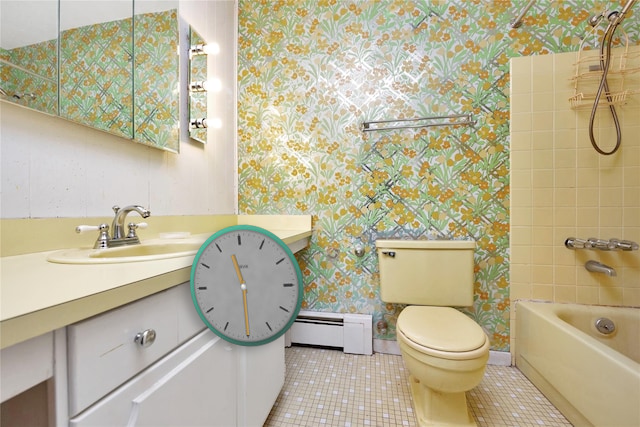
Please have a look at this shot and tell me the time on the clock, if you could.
11:30
